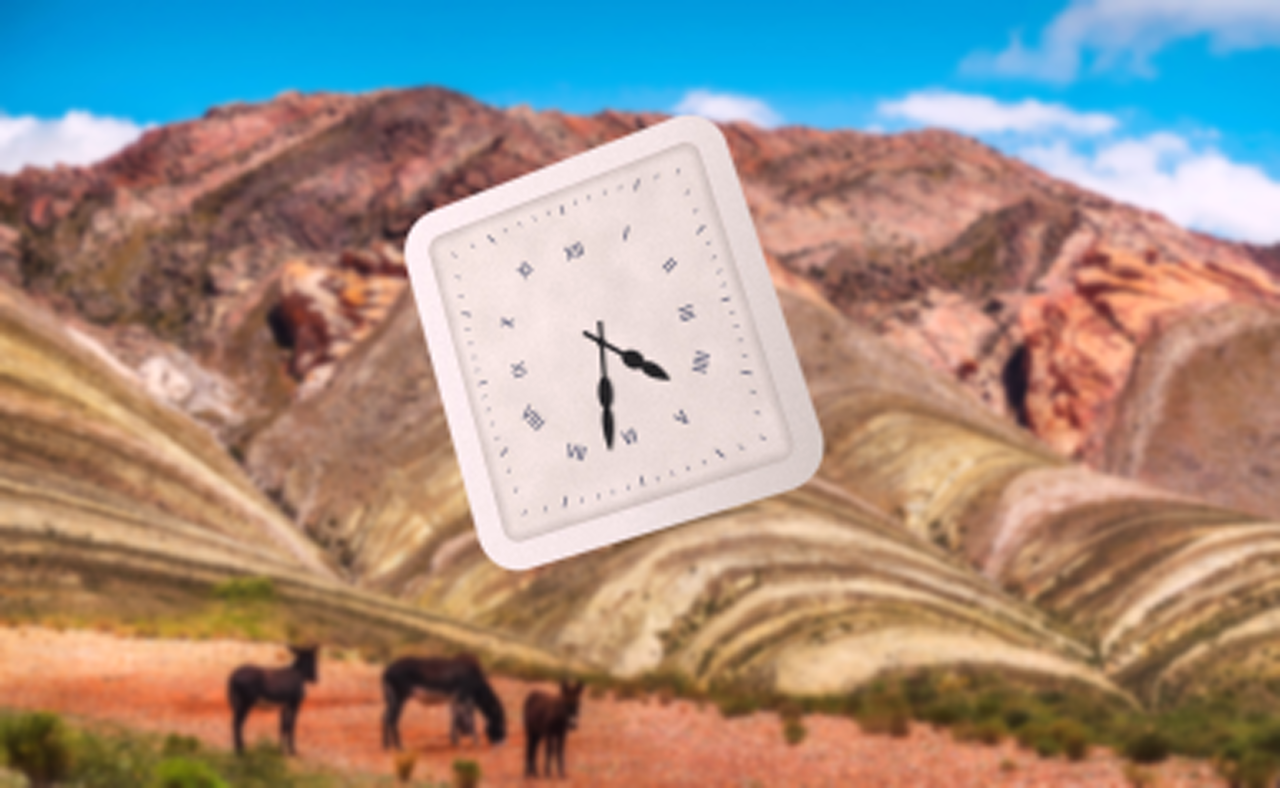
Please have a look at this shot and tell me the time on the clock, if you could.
4:32
